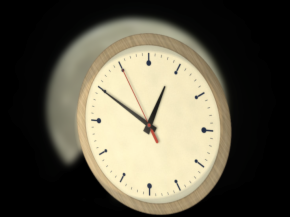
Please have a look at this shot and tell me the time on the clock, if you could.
12:49:55
